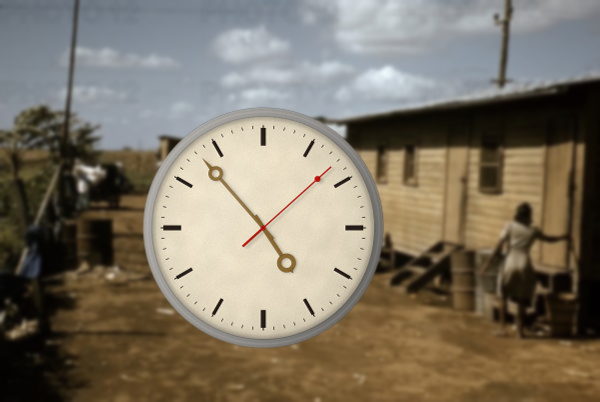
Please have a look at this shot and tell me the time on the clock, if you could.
4:53:08
